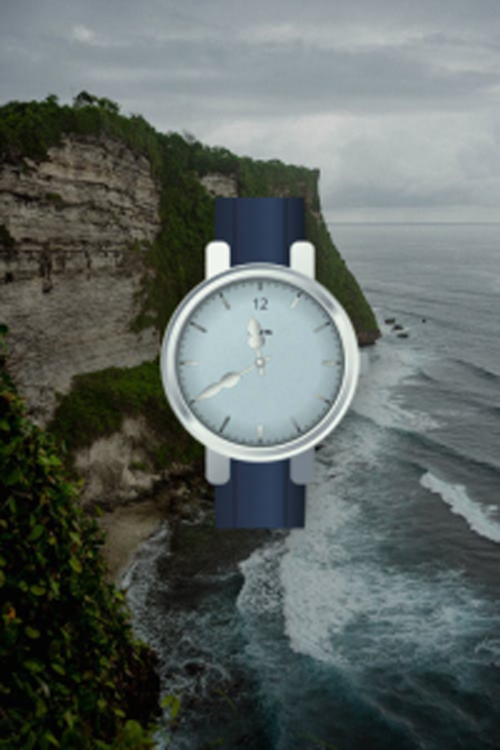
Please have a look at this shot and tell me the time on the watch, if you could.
11:40
